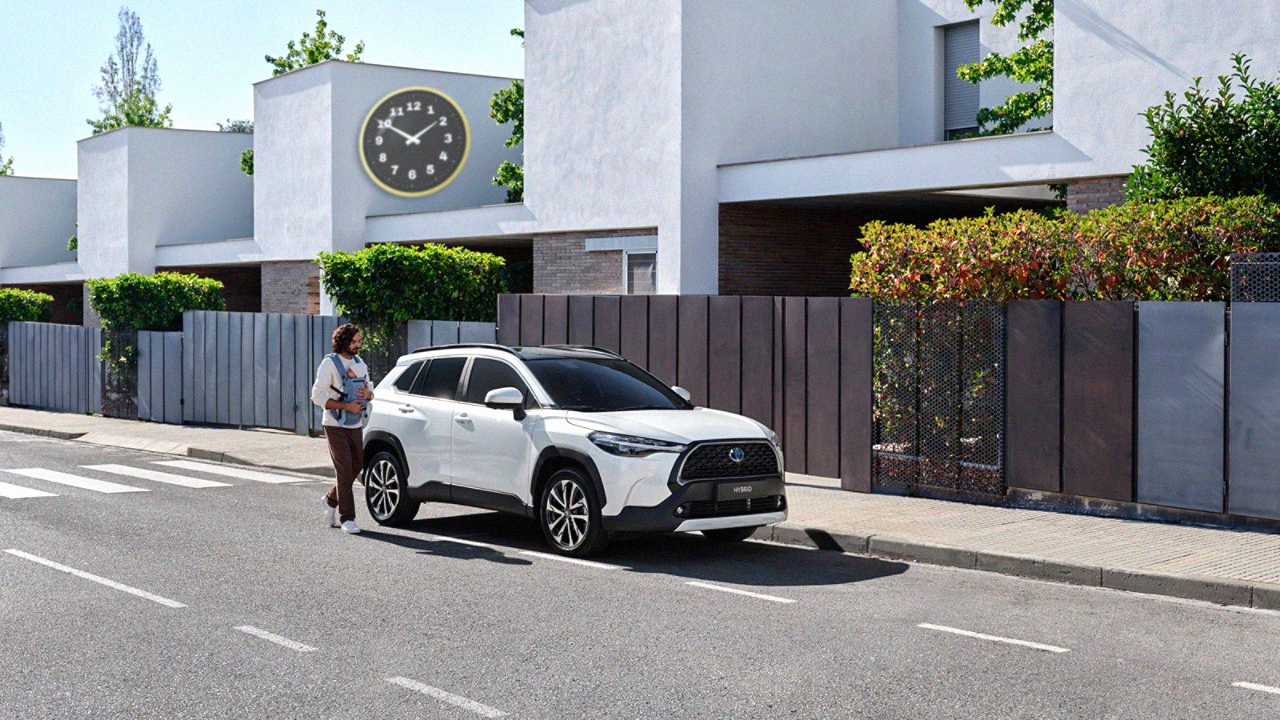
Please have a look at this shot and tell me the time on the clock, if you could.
1:50
